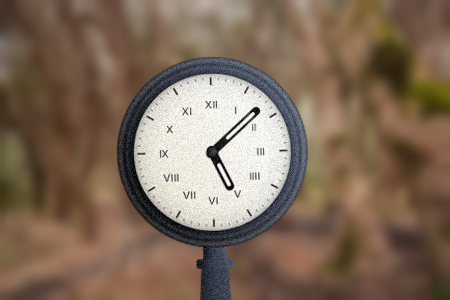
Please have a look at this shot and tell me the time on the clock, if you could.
5:08
